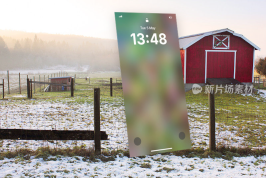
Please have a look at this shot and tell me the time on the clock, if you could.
13:48
